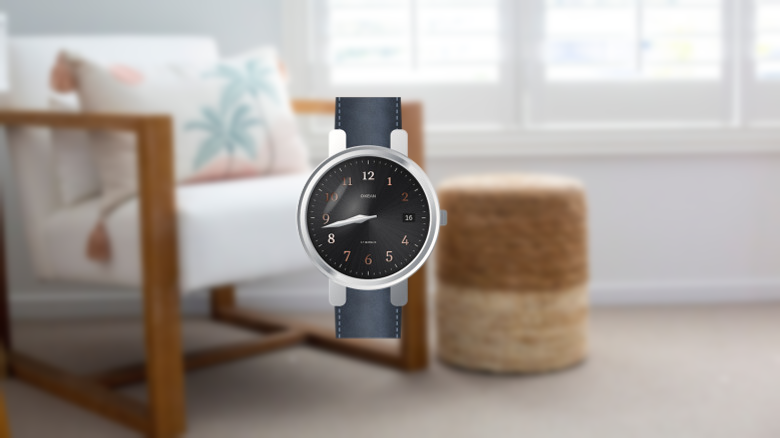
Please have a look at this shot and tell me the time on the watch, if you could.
8:43
